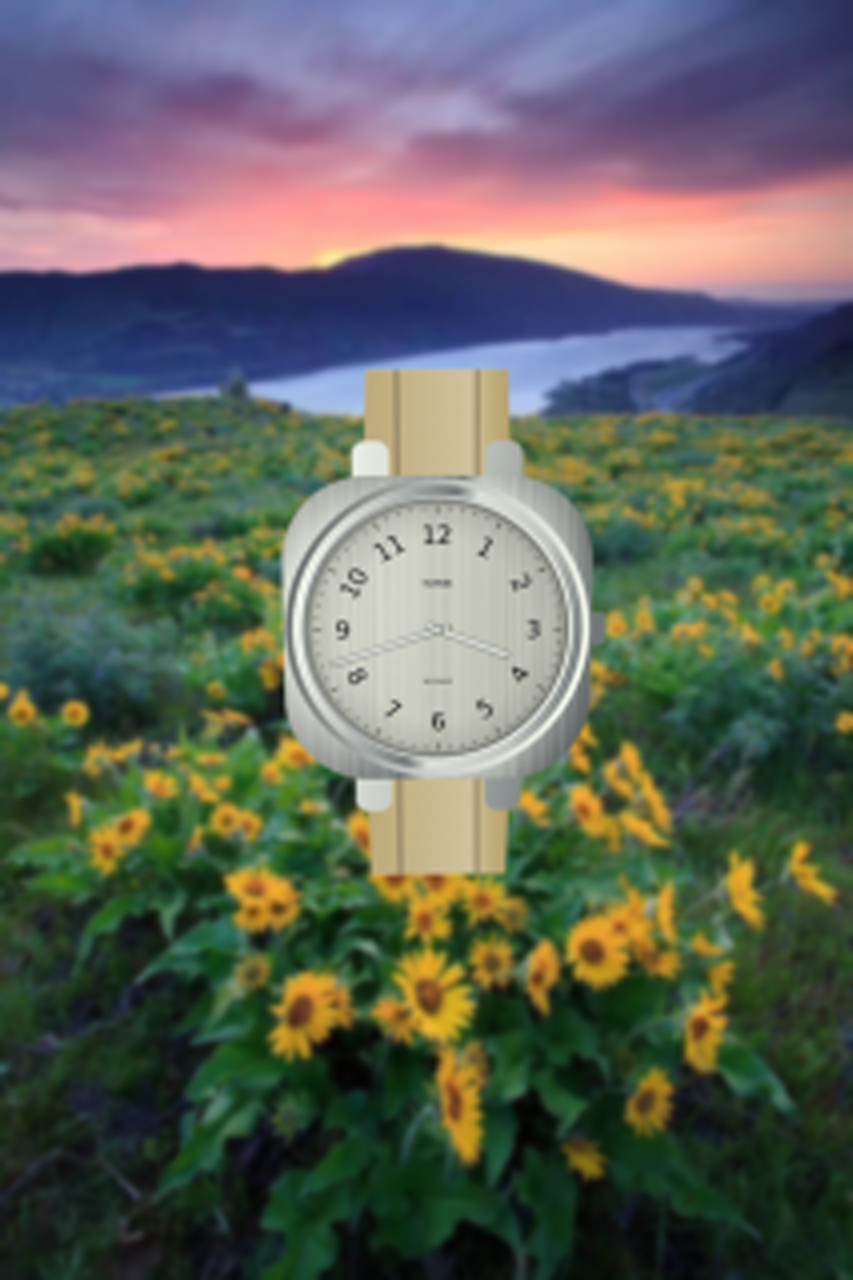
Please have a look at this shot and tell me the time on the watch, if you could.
3:42
